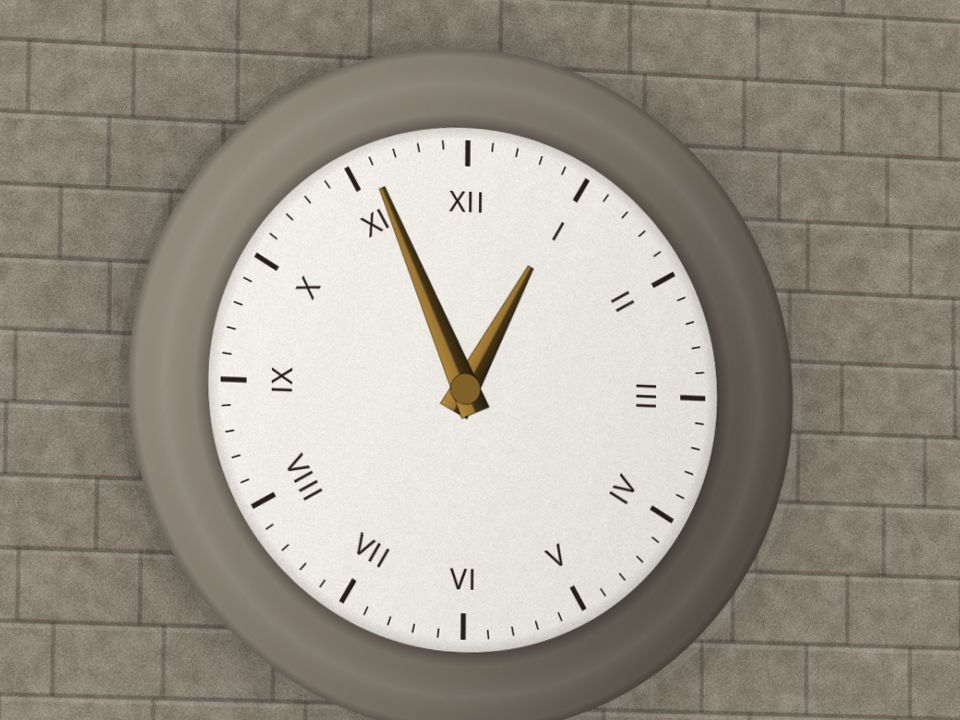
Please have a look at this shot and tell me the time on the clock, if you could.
12:56
